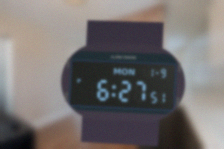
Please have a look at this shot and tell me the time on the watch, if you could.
6:27
